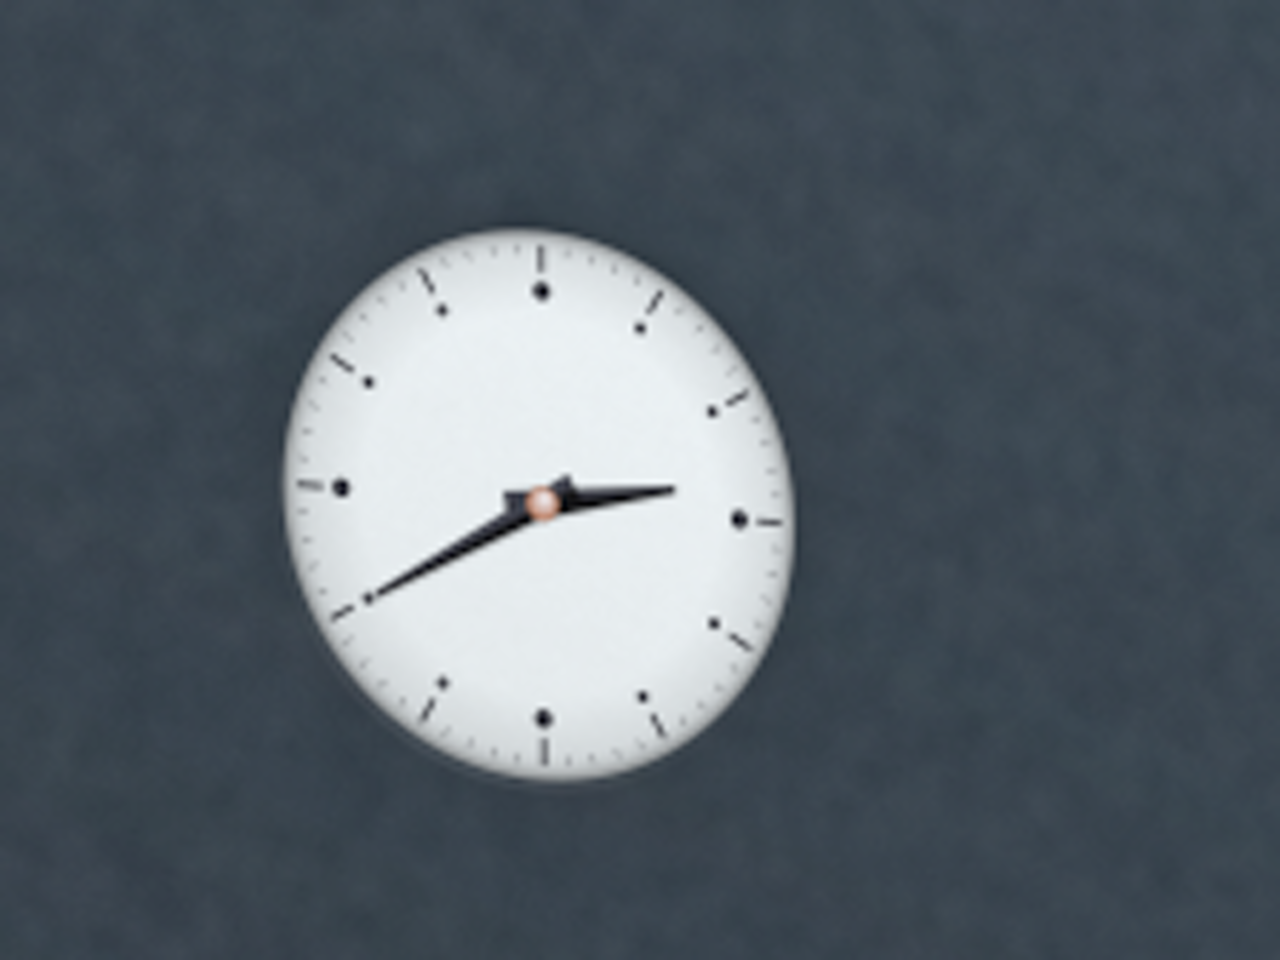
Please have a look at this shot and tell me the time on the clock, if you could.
2:40
